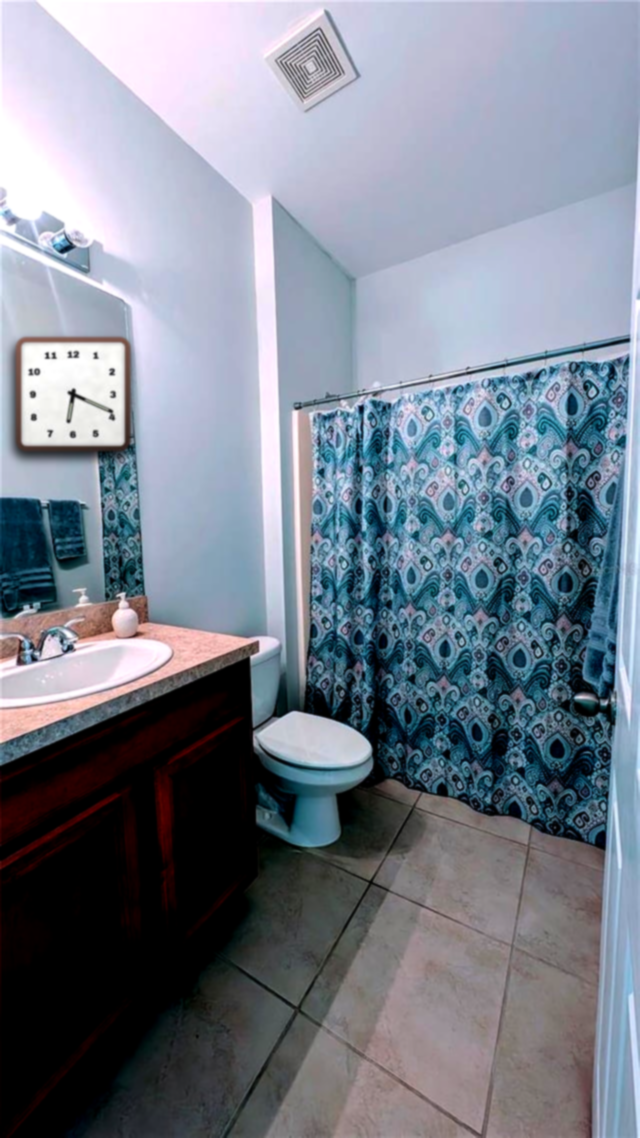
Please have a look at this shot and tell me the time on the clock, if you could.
6:19
